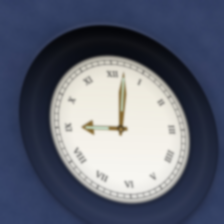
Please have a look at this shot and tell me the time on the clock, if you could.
9:02
